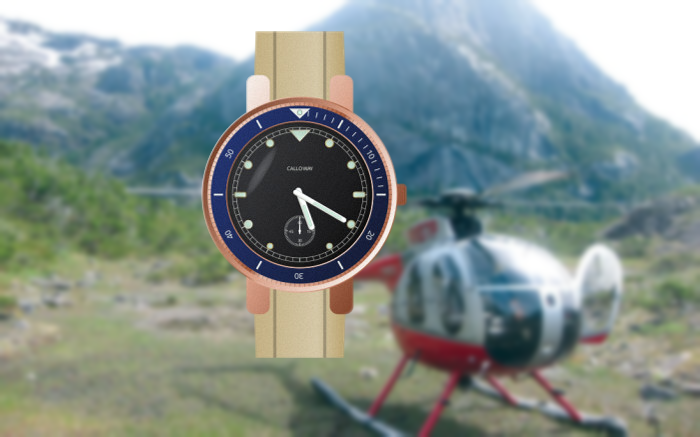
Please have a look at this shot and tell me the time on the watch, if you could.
5:20
